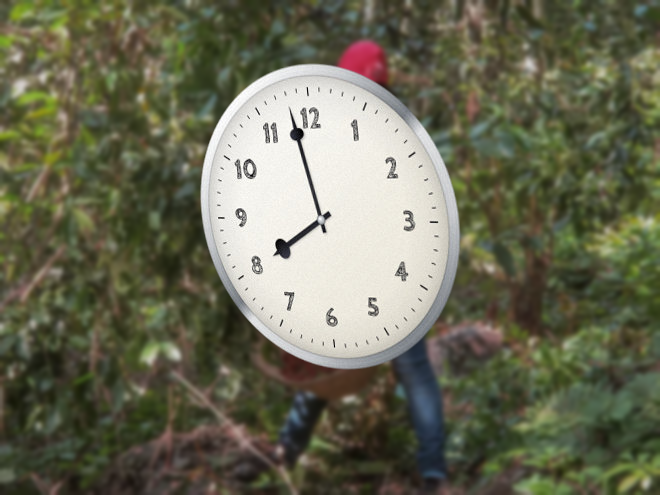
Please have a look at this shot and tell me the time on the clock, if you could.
7:58
